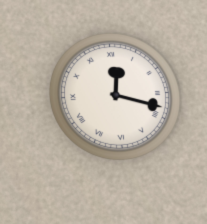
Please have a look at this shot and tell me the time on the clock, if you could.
12:18
